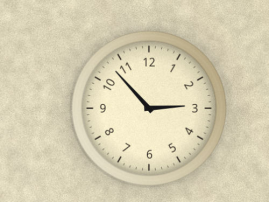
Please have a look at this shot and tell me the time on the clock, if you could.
2:53
